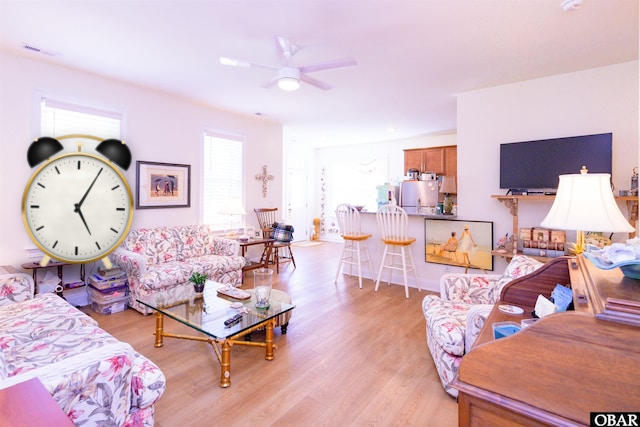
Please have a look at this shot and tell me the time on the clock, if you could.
5:05
